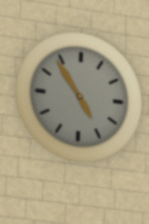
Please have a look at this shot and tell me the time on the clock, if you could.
4:54
